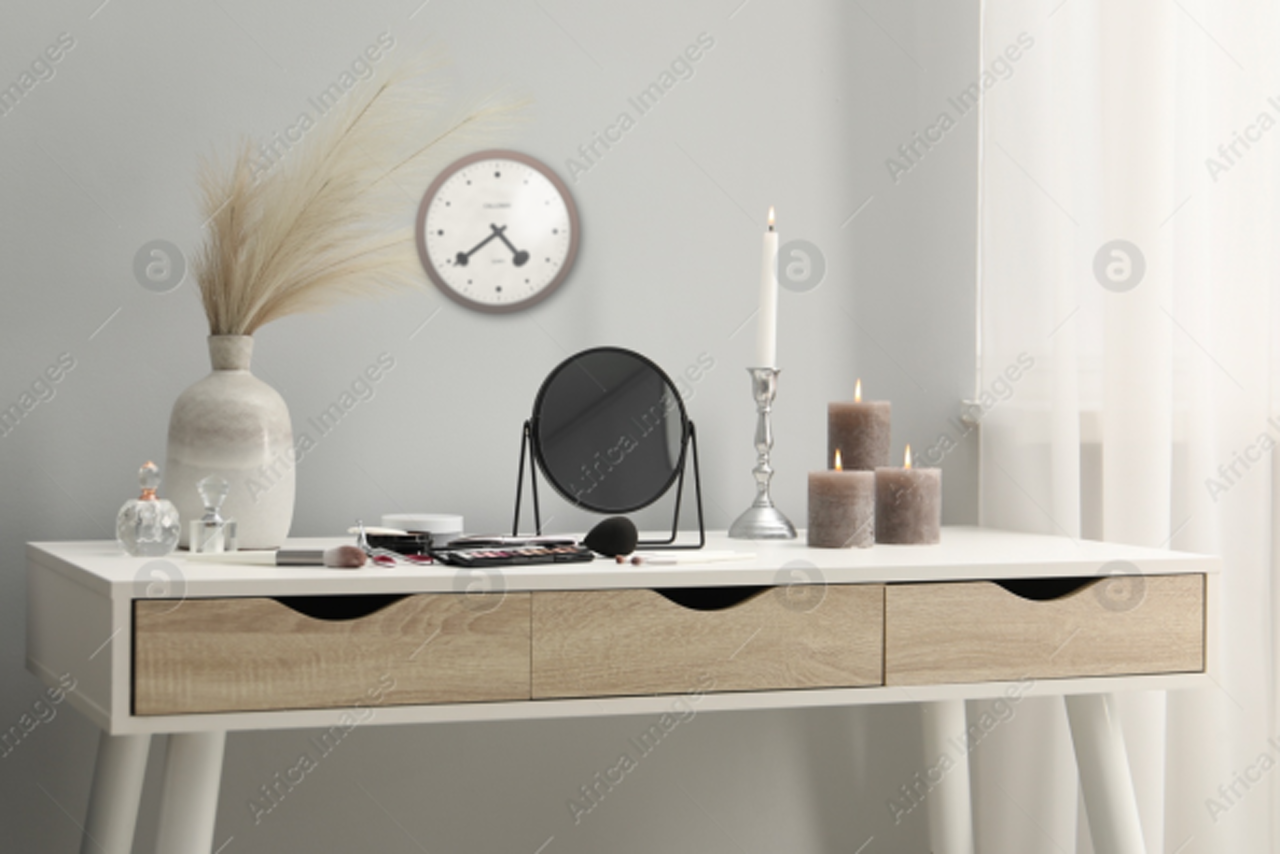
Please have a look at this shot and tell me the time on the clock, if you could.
4:39
